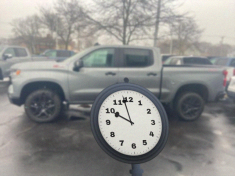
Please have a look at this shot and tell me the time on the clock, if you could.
9:58
